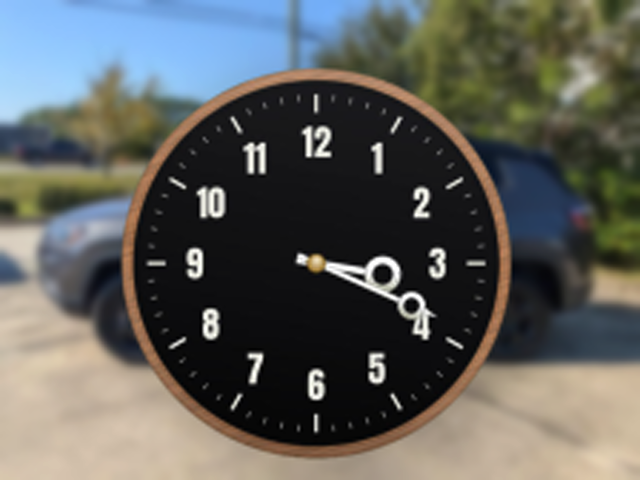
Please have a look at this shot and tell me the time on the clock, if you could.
3:19
